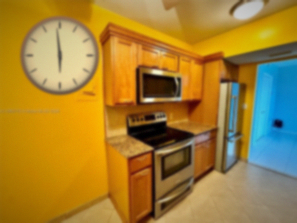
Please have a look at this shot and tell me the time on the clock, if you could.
5:59
